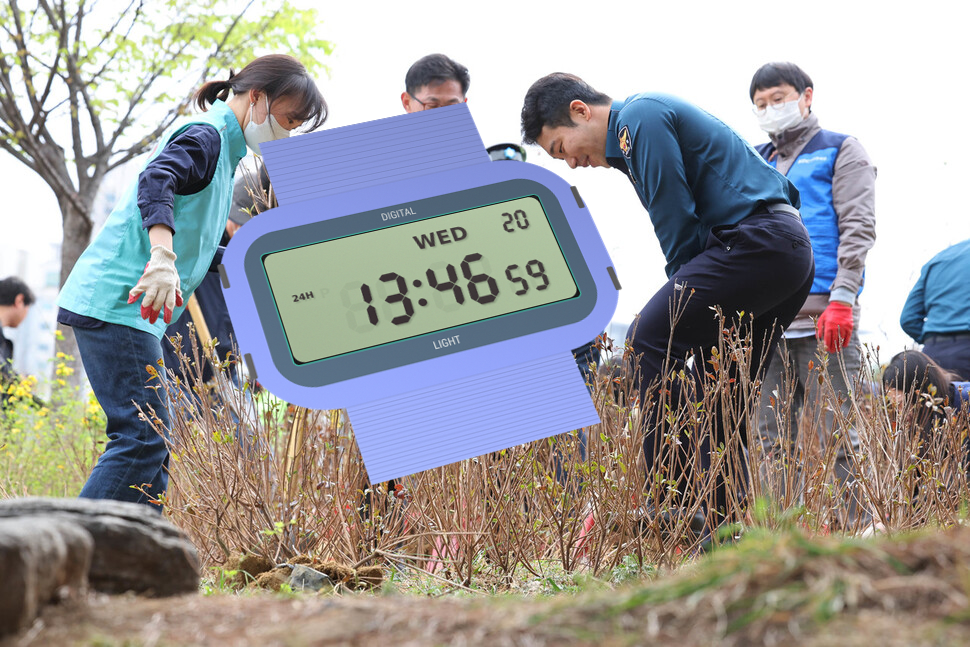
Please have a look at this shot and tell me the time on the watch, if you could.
13:46:59
